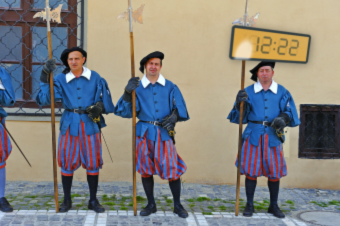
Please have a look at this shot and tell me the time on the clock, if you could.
12:22
